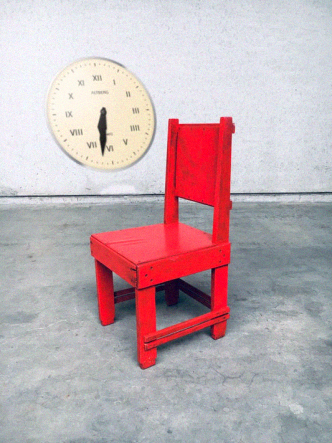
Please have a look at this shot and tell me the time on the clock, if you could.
6:32
